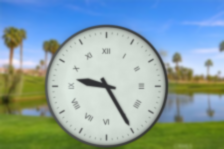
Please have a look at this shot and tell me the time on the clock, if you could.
9:25
